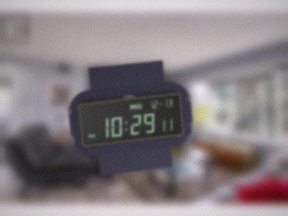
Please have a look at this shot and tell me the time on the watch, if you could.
10:29
